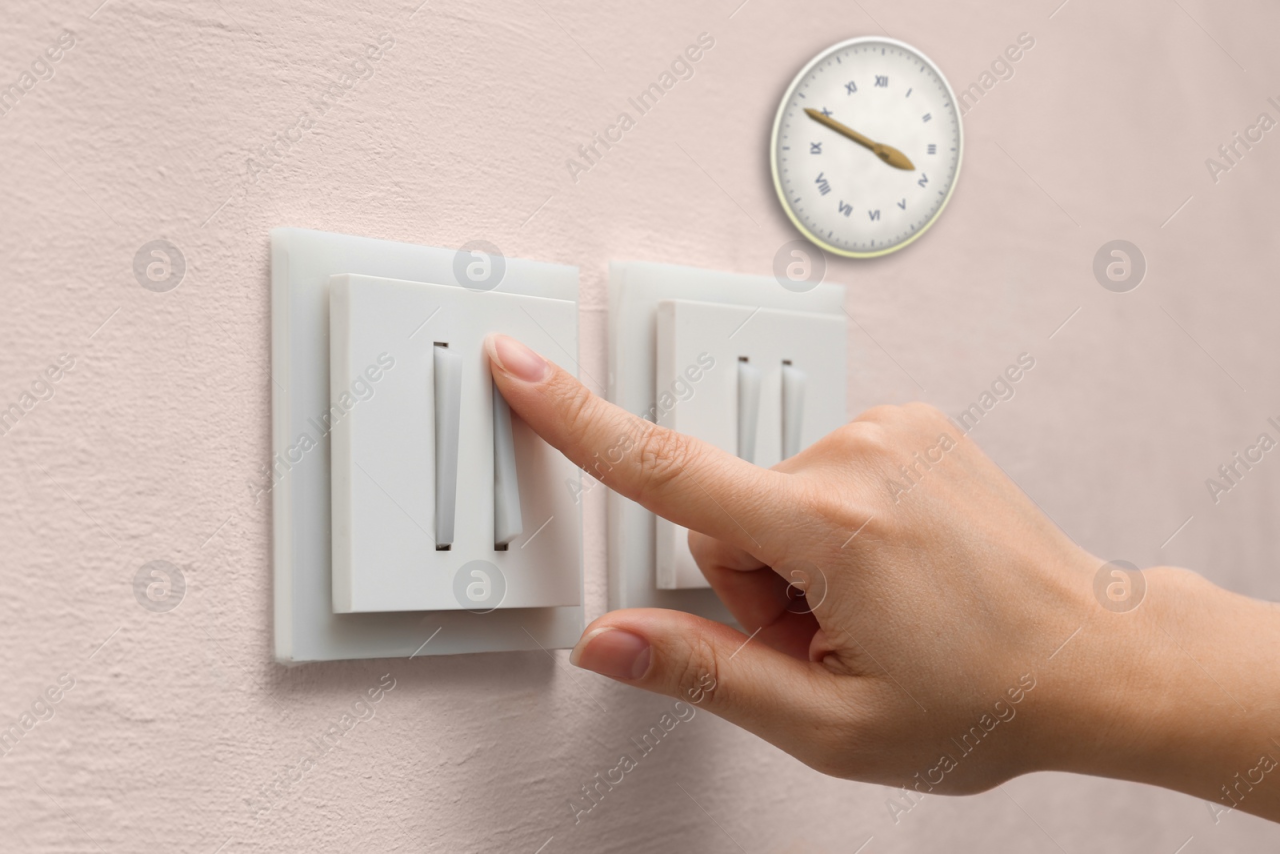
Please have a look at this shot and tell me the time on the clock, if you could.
3:49
